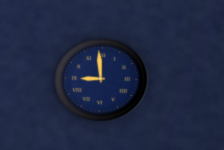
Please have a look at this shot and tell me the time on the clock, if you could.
8:59
